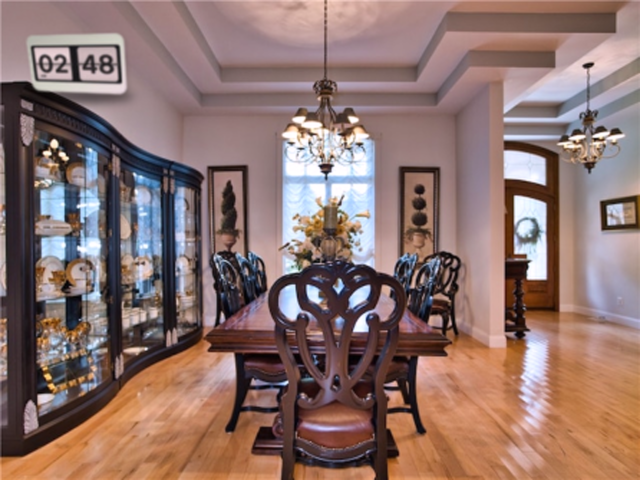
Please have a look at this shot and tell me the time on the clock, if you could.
2:48
